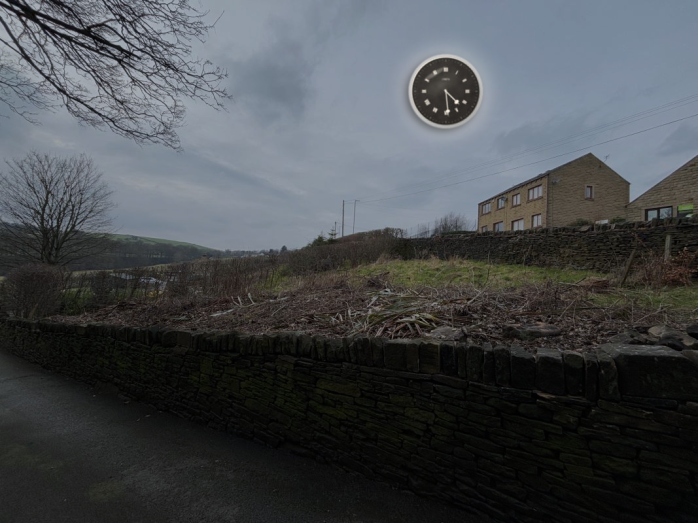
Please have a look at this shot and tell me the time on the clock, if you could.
4:29
